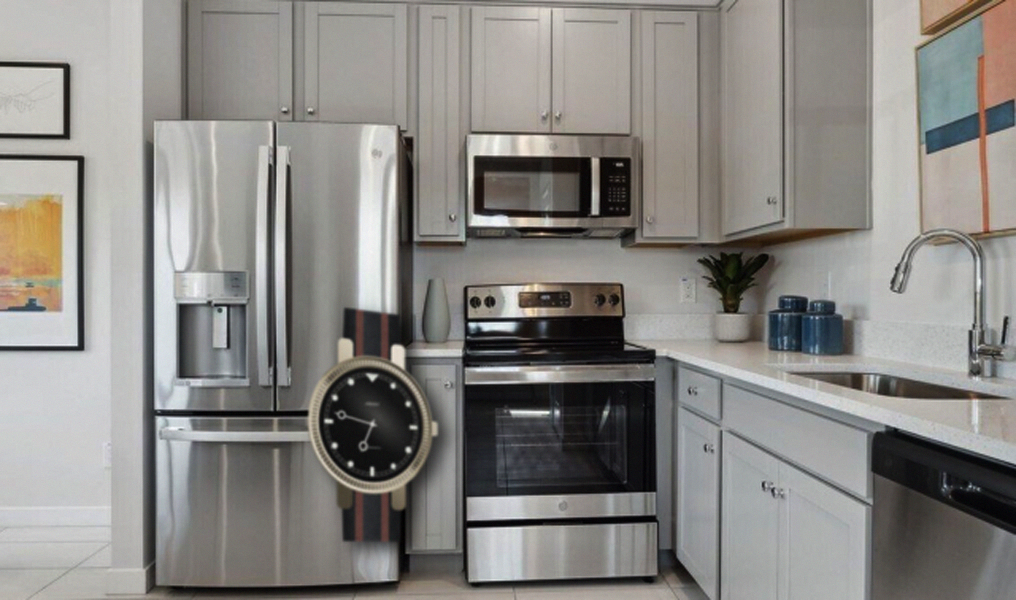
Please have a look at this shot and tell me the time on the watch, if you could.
6:47
